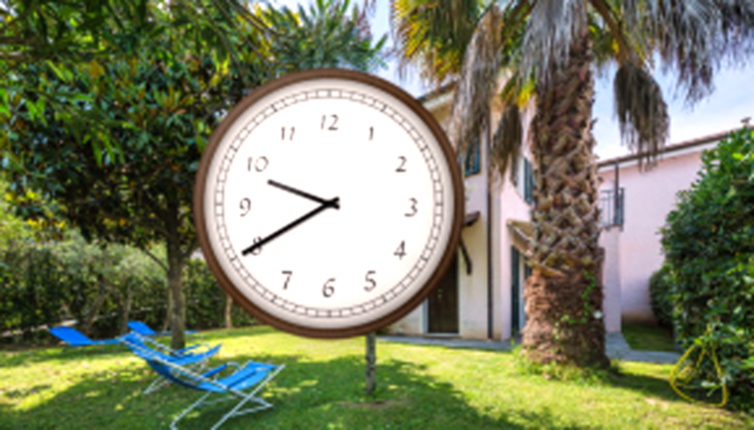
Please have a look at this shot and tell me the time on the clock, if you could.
9:40
